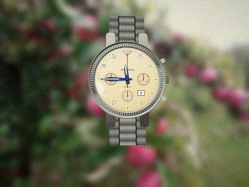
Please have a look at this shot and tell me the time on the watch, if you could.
11:45
